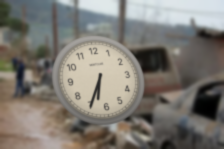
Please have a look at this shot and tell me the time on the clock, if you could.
6:35
